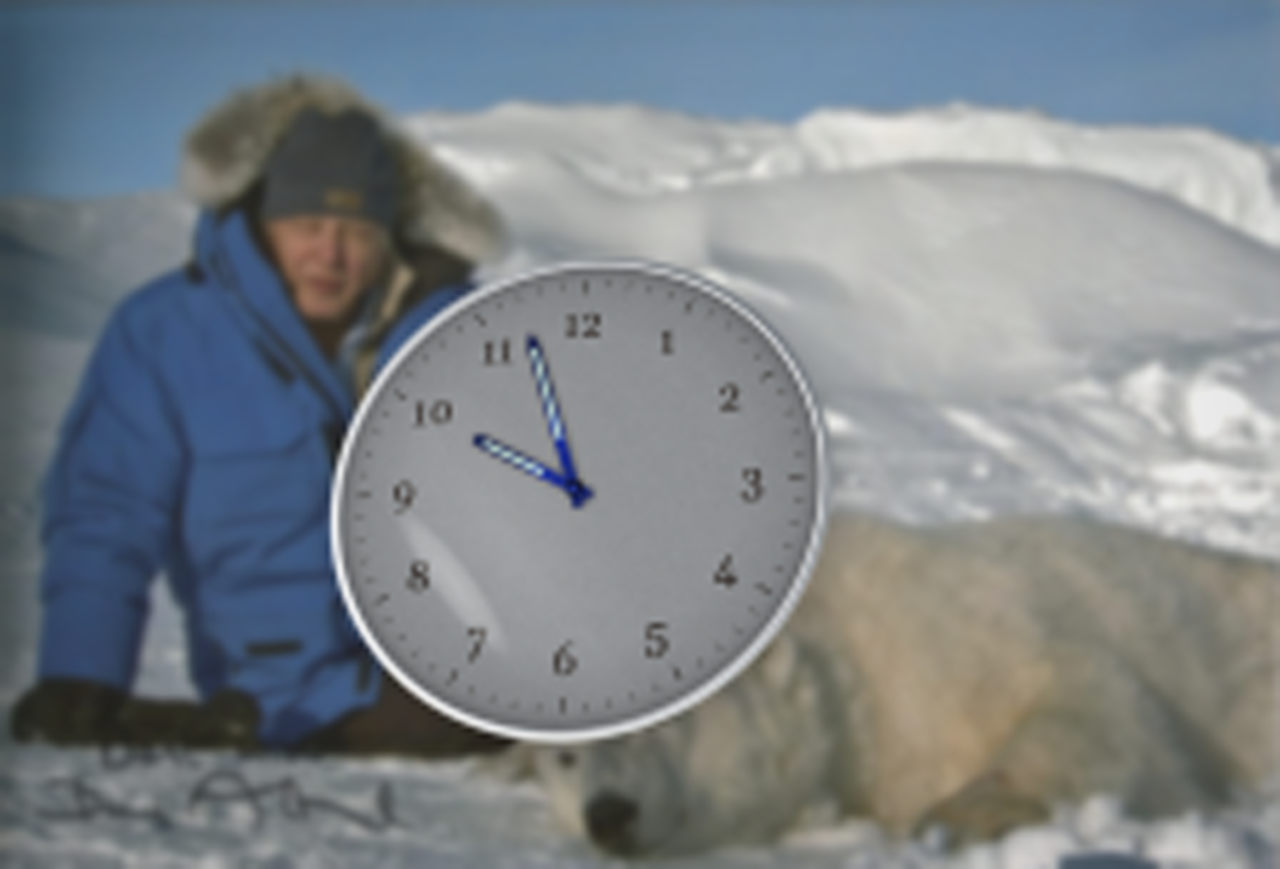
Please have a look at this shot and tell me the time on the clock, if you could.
9:57
